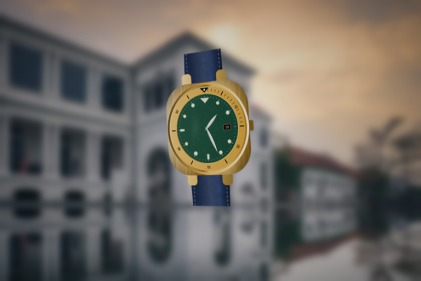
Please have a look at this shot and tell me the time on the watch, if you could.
1:26
